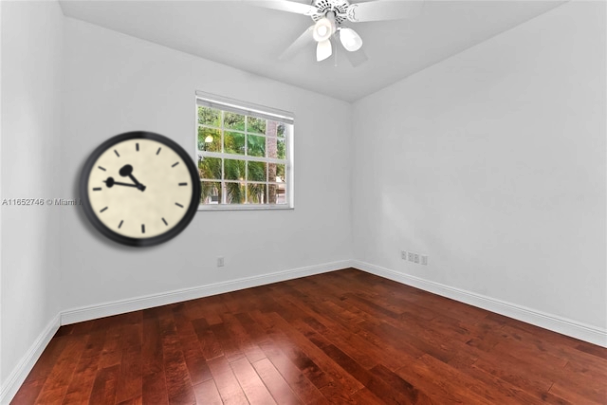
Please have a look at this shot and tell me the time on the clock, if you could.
10:47
